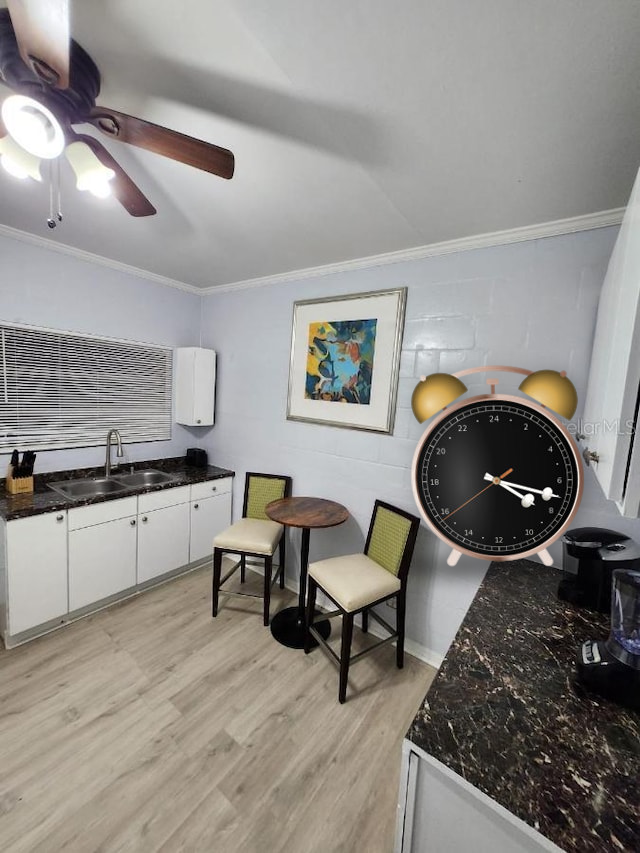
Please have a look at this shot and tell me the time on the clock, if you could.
8:17:39
